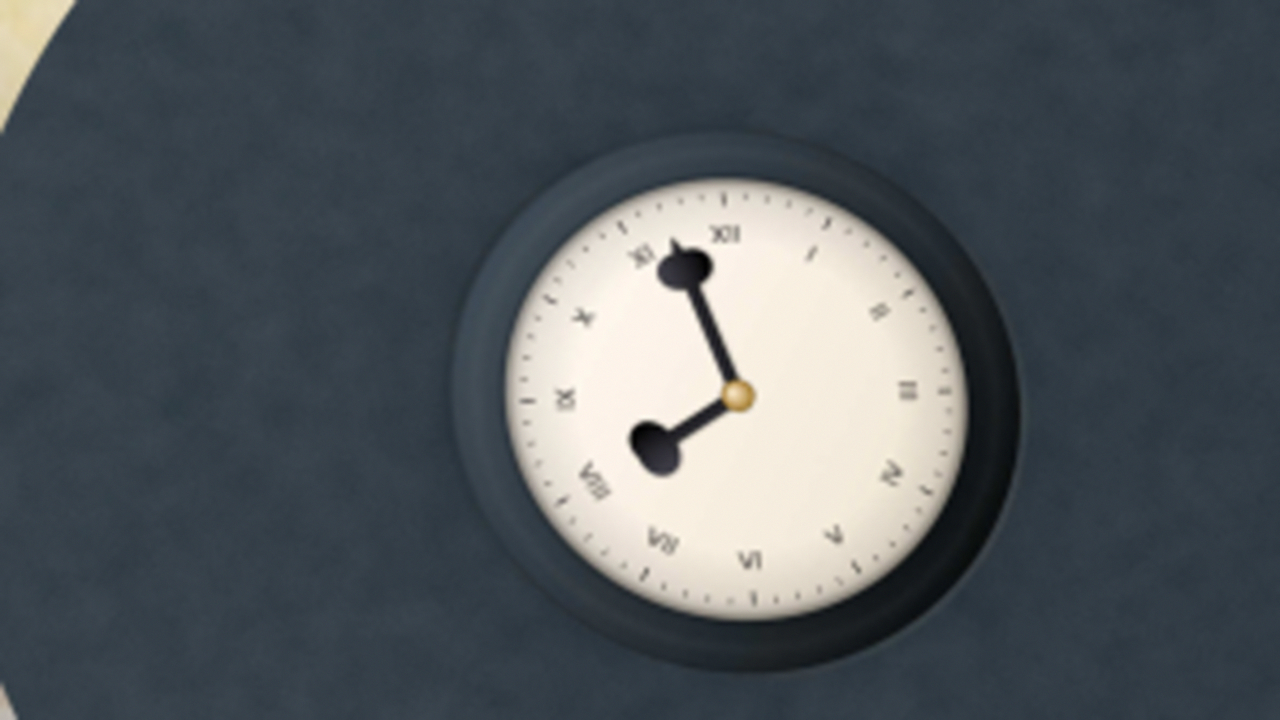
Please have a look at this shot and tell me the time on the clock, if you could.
7:57
